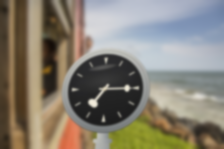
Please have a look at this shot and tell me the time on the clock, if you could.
7:15
